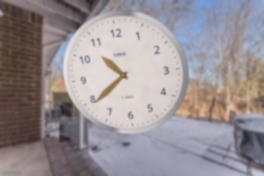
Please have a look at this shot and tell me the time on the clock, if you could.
10:39
